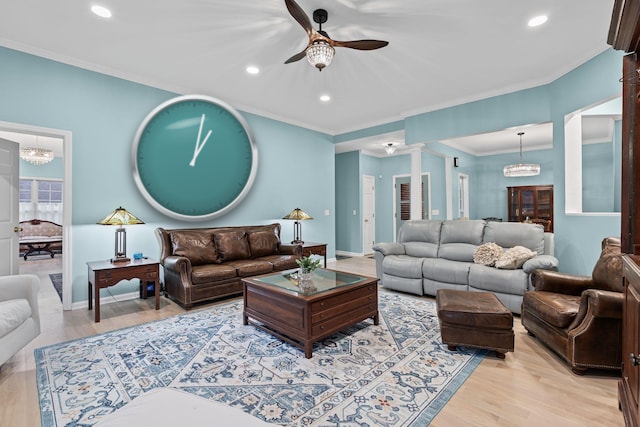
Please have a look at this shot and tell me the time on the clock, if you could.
1:02
